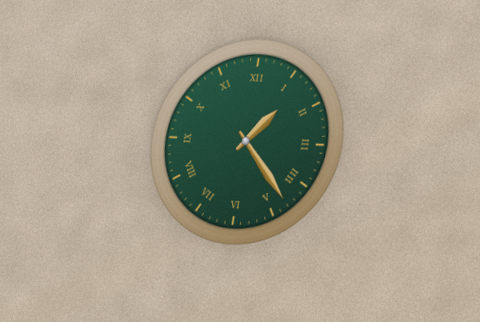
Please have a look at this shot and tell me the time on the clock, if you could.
1:23
